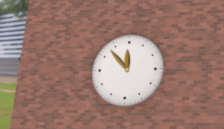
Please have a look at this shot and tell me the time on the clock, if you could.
11:53
